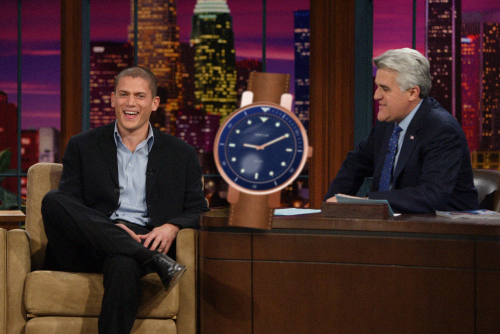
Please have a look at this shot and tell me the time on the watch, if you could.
9:10
